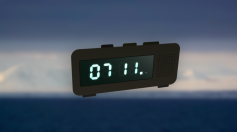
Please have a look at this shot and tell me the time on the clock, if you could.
7:11
